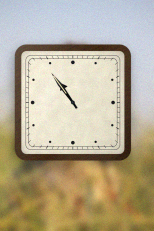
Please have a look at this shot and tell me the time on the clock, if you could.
10:54
